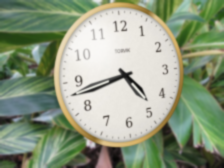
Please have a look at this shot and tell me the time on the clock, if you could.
4:43
